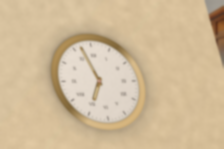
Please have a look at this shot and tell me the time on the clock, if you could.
6:57
